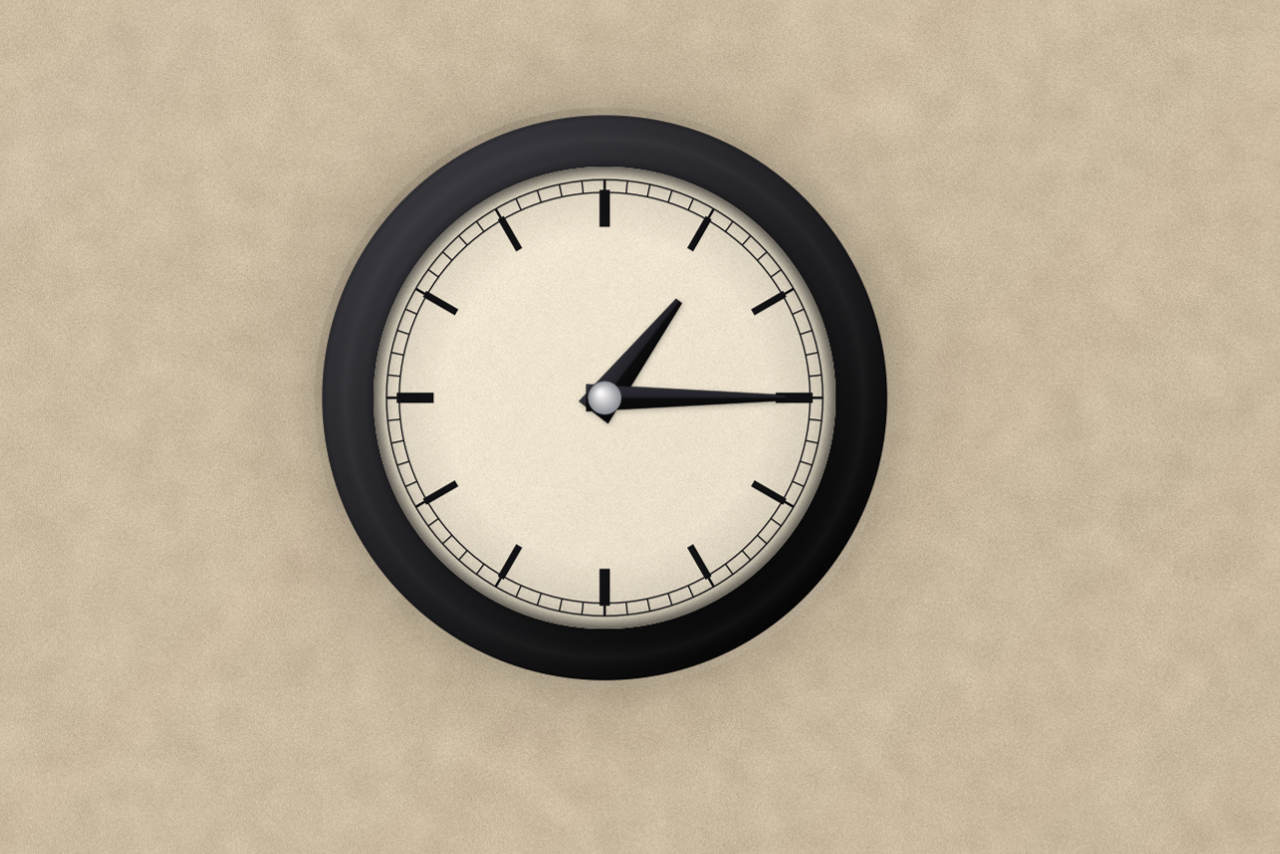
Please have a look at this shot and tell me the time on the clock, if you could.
1:15
